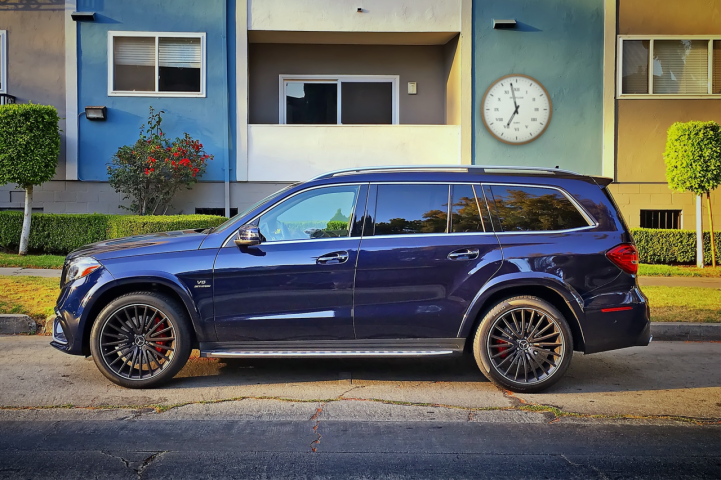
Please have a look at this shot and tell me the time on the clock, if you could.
6:58
